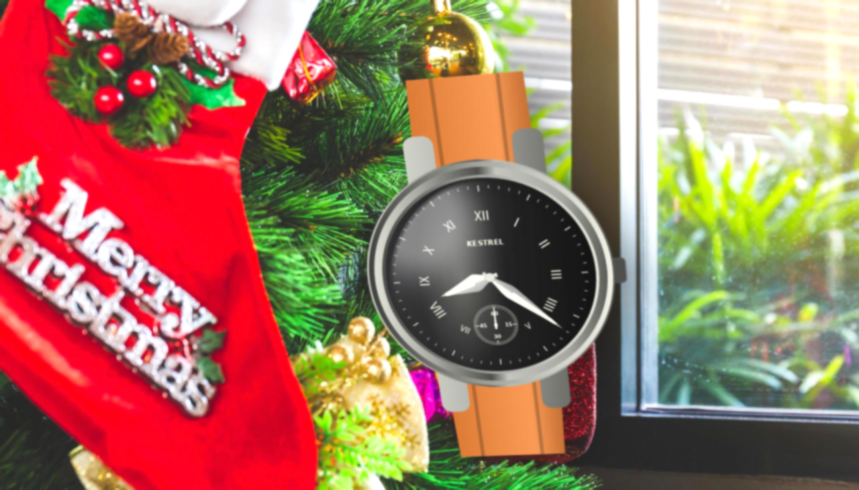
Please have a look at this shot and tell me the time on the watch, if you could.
8:22
